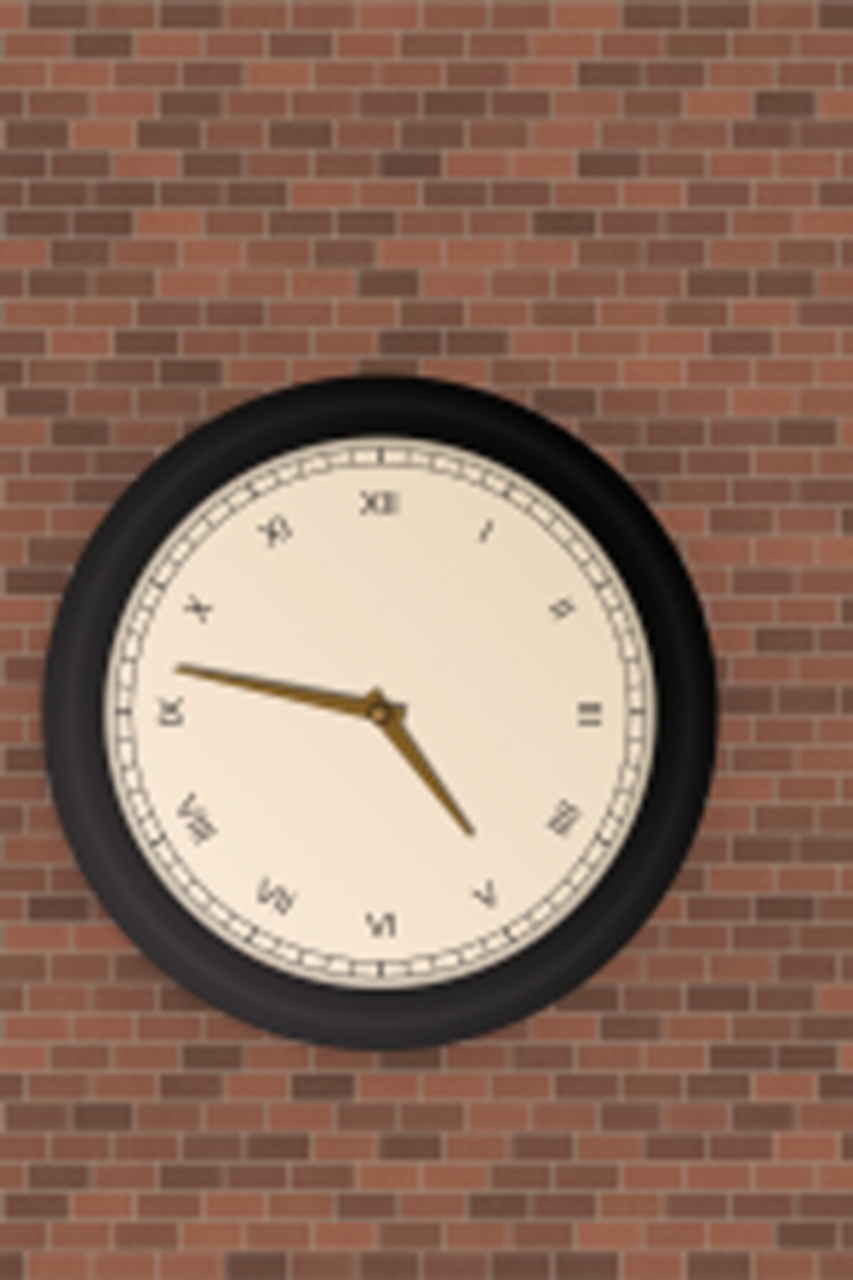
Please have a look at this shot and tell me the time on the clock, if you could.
4:47
